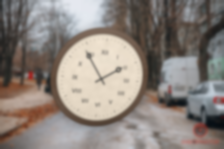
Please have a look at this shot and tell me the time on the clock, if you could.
1:54
